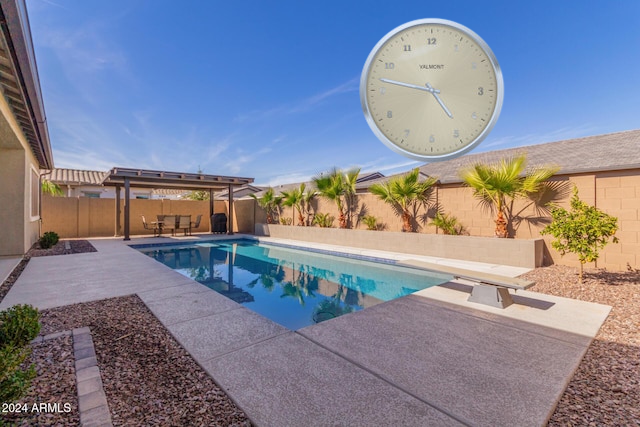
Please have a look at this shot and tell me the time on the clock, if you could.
4:47
